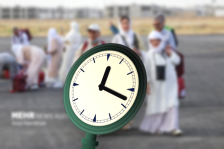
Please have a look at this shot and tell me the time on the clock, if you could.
12:18
